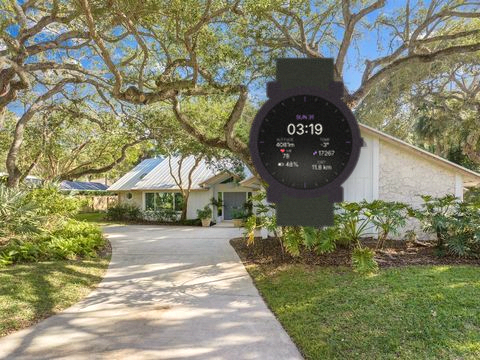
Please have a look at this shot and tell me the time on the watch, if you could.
3:19
